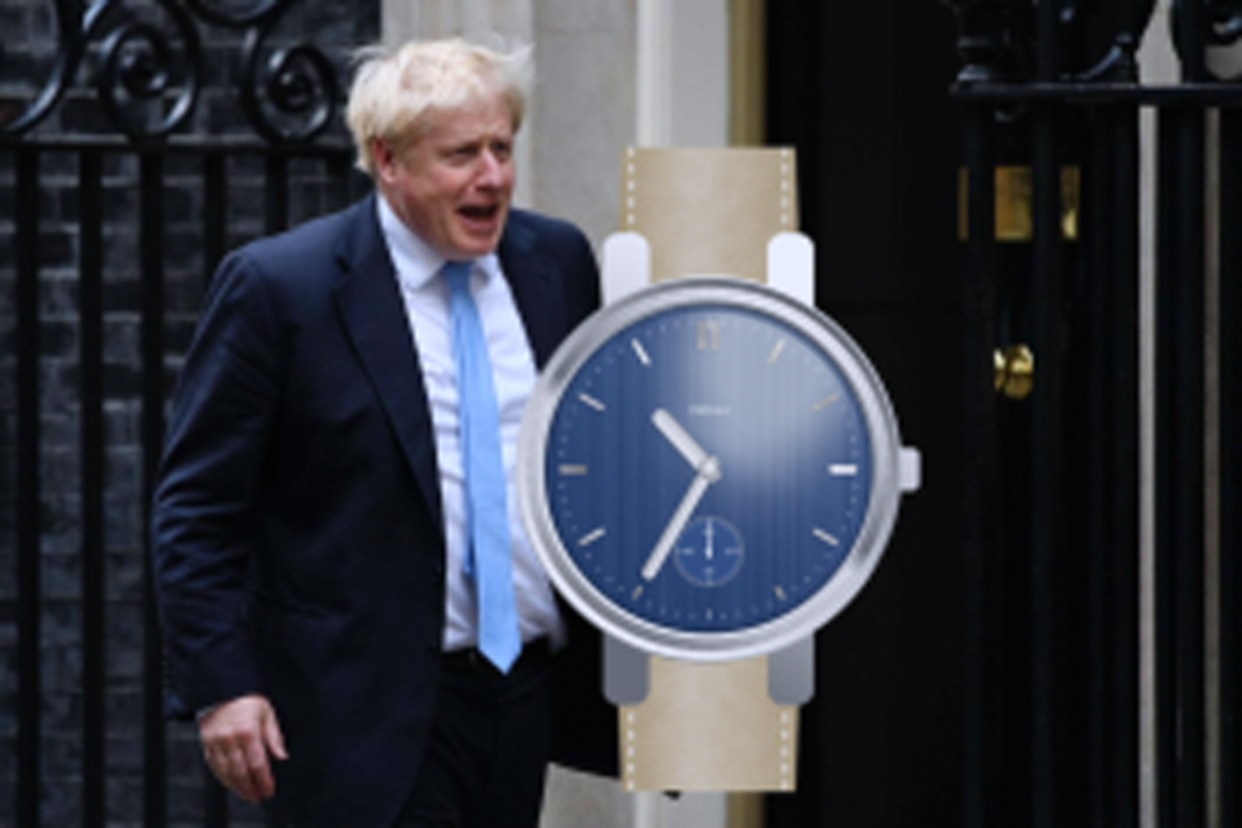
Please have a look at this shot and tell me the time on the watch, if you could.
10:35
